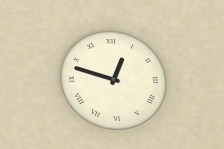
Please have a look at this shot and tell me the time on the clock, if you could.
12:48
